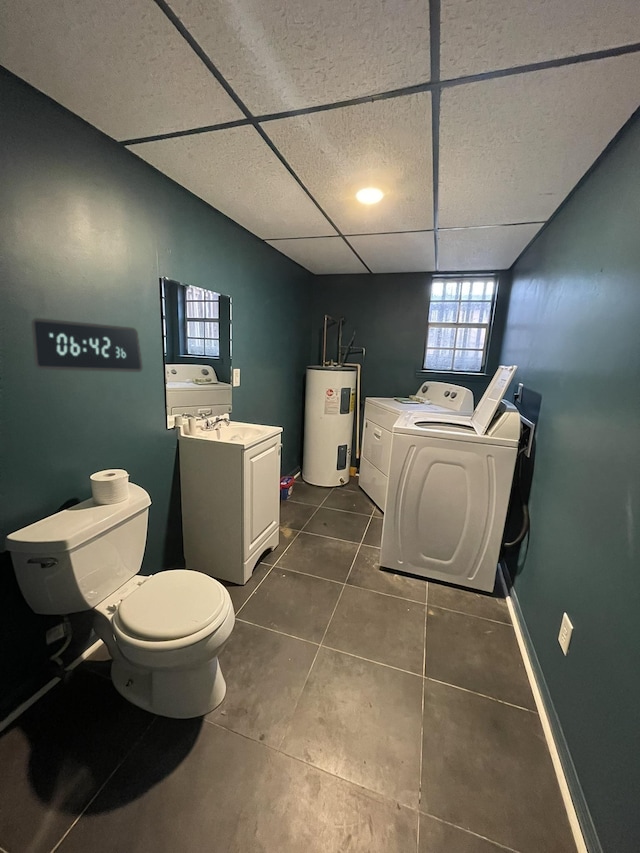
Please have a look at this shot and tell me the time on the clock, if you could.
6:42:36
